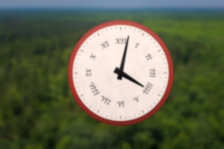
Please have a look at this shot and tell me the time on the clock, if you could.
4:02
